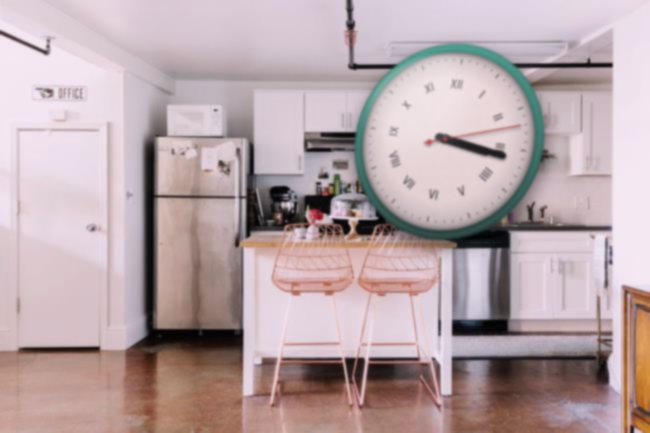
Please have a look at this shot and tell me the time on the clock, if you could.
3:16:12
